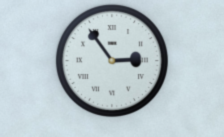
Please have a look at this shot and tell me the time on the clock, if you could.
2:54
